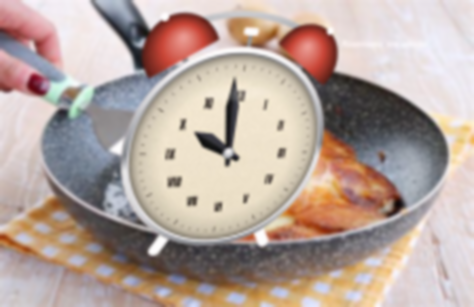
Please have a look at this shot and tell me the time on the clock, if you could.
9:59
